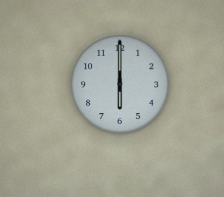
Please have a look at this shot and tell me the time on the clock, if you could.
6:00
